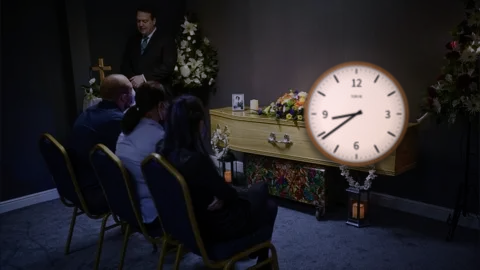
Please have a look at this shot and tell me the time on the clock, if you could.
8:39
